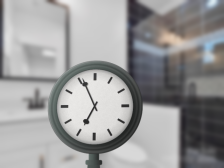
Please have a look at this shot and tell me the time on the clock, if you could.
6:56
